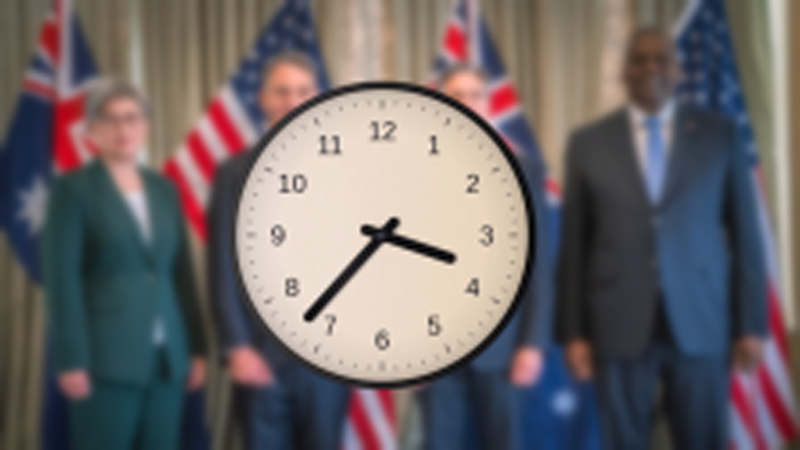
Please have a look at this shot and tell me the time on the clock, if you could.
3:37
